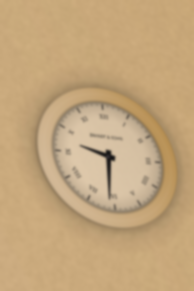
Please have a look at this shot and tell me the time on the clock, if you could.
9:31
